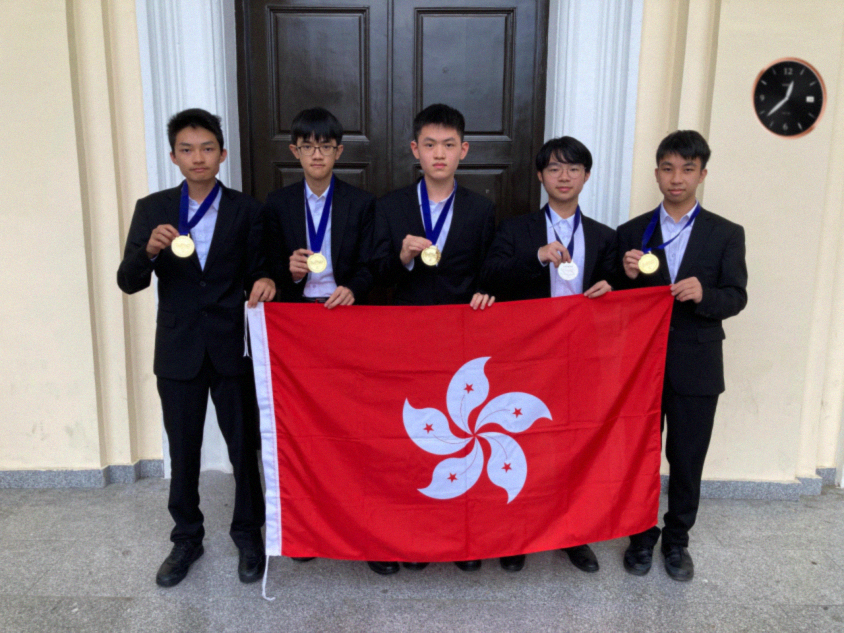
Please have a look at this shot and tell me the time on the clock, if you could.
12:38
